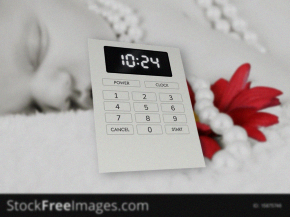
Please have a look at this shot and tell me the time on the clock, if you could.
10:24
